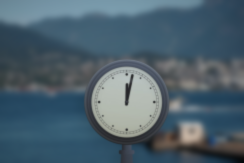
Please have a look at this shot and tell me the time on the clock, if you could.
12:02
